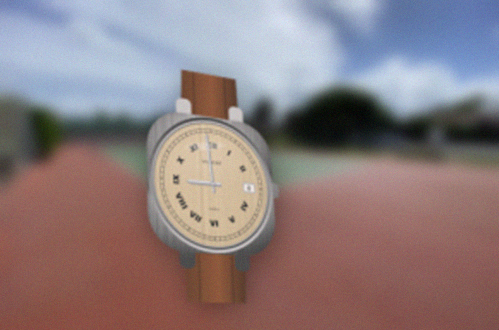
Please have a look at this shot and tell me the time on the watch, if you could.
8:59
